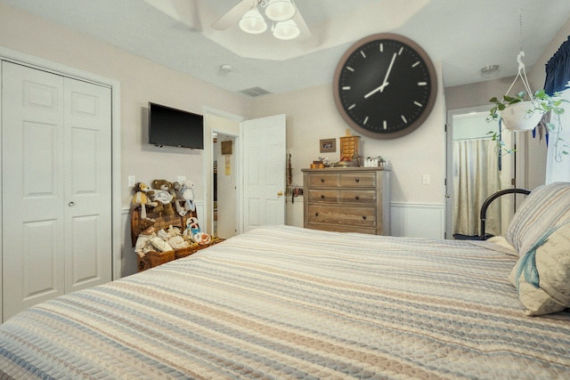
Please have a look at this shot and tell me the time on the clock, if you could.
8:04
